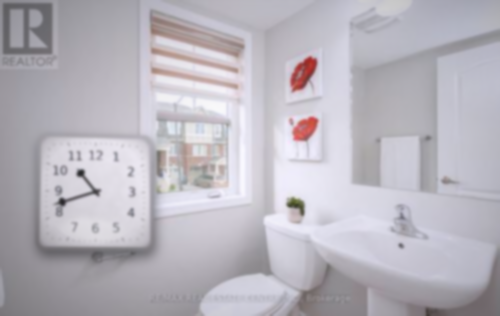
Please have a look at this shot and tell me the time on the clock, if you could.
10:42
